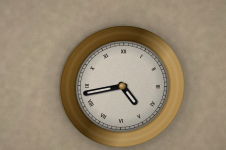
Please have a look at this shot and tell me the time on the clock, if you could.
4:43
